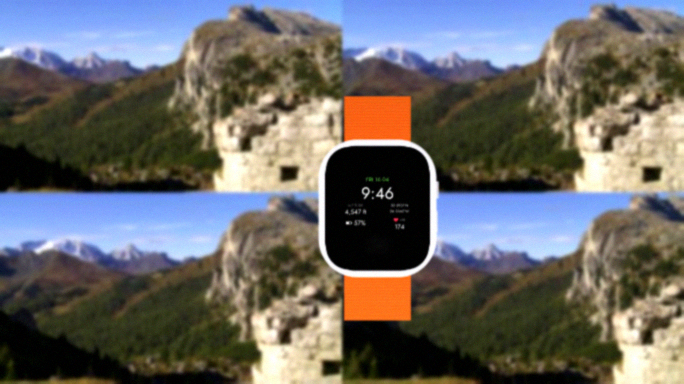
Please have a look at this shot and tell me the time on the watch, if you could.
9:46
